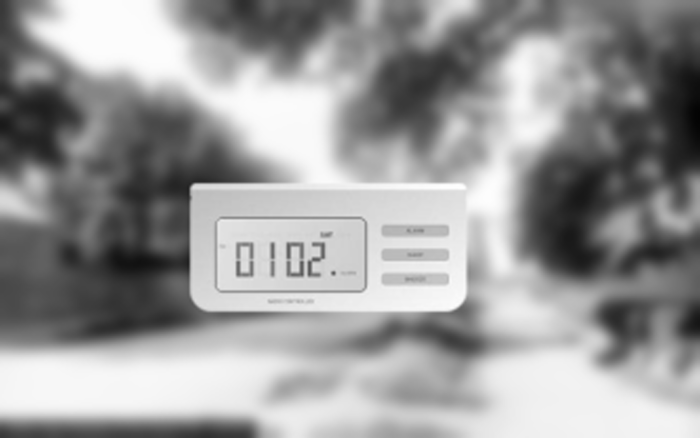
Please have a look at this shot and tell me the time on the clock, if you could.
1:02
